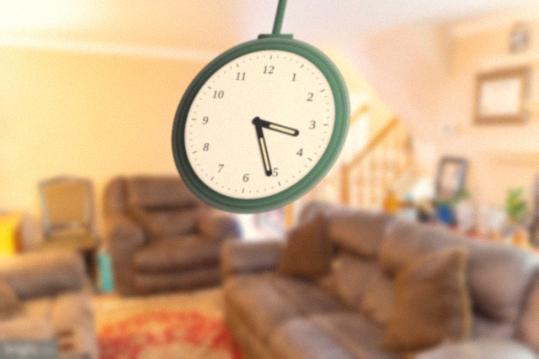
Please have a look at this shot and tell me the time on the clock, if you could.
3:26
